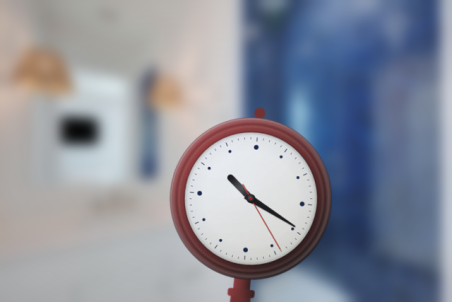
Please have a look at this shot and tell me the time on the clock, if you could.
10:19:24
